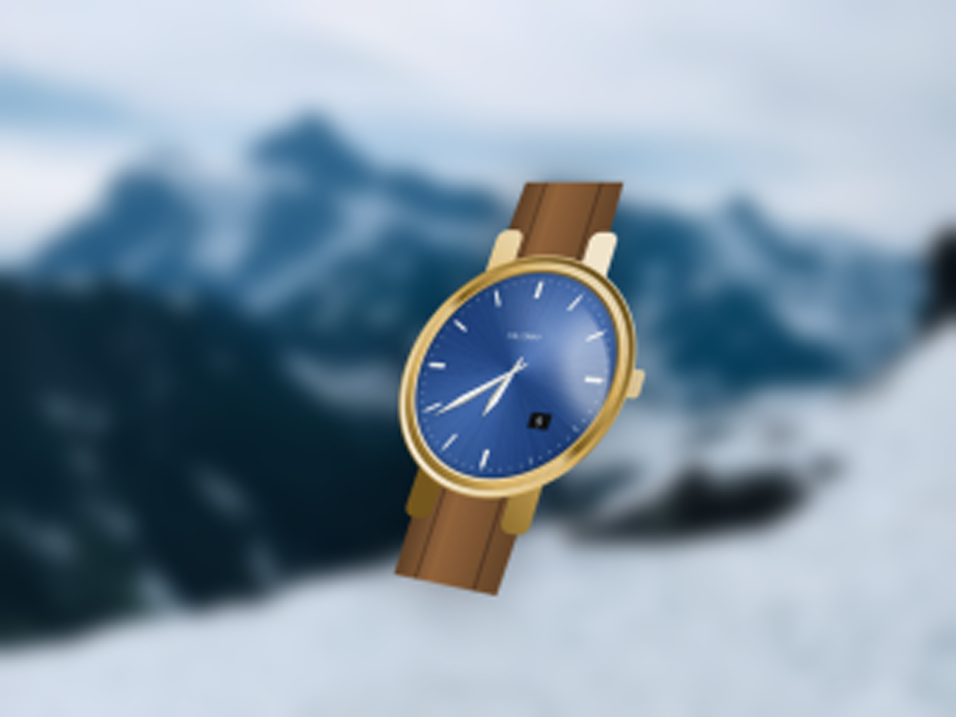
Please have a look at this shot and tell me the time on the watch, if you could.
6:39
